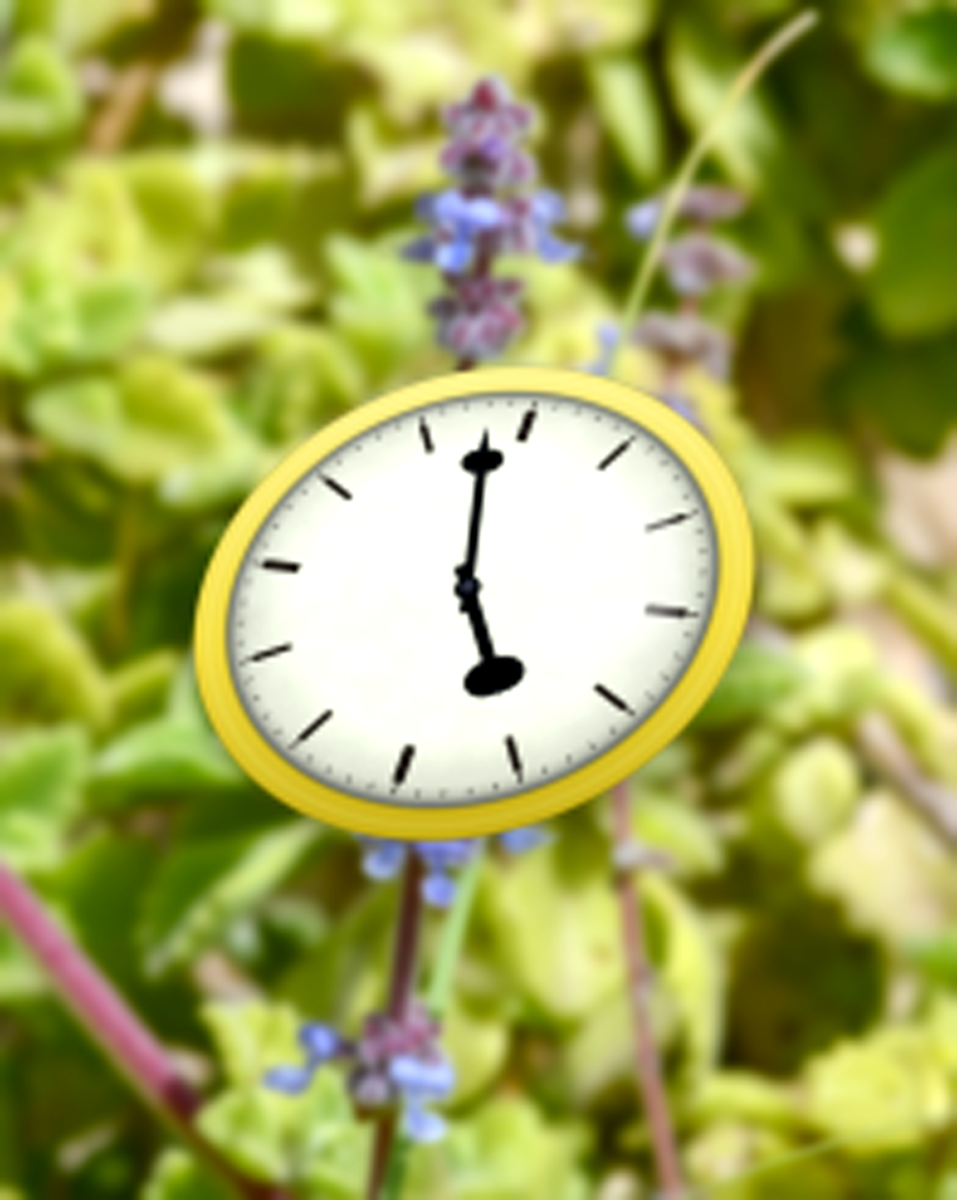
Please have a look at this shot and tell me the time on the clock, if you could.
4:58
